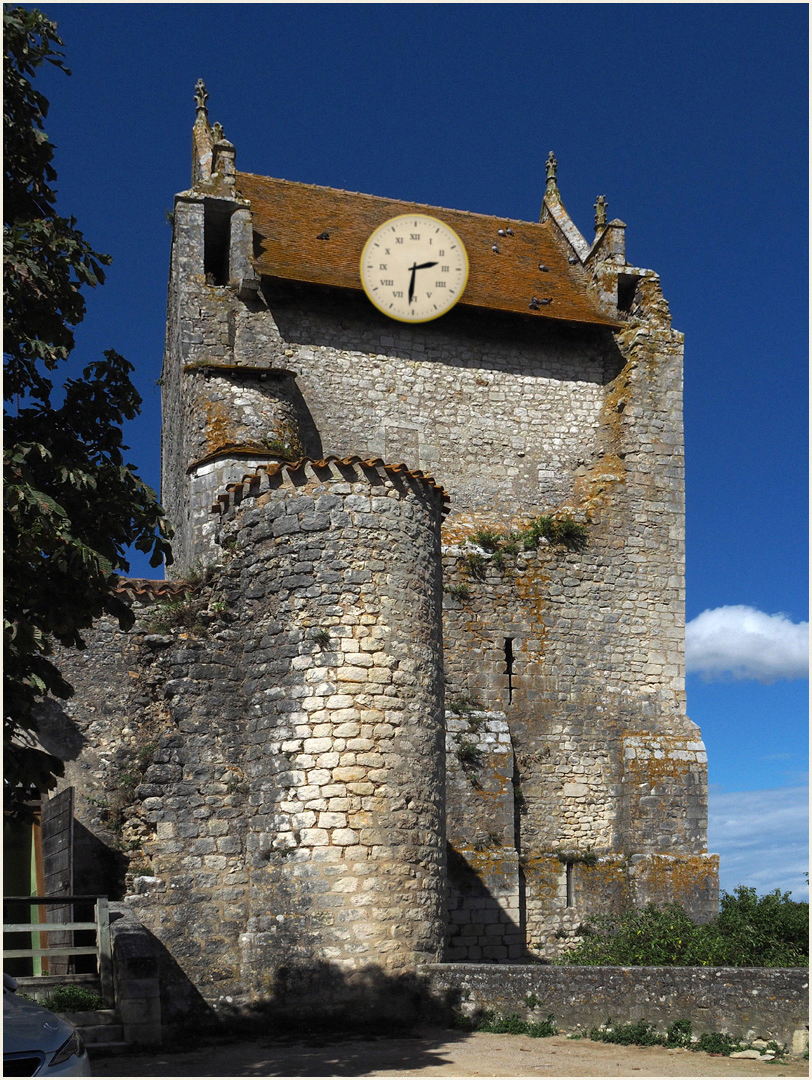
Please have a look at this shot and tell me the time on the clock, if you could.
2:31
